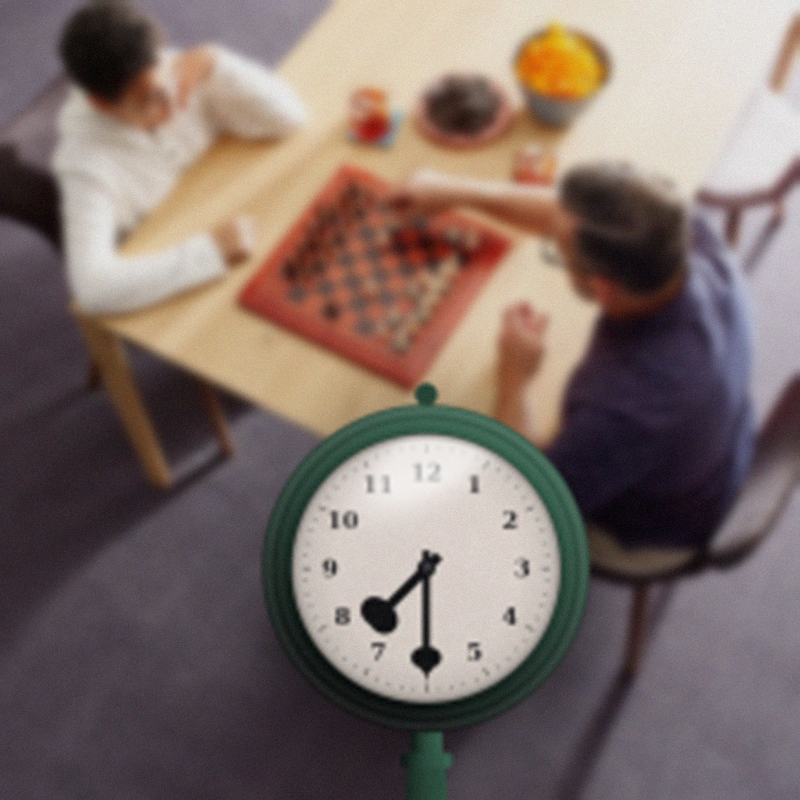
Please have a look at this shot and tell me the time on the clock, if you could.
7:30
